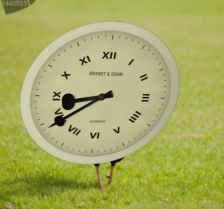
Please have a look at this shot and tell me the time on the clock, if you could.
8:39
